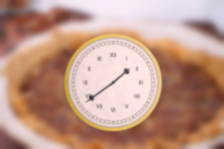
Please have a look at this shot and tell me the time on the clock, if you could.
1:39
